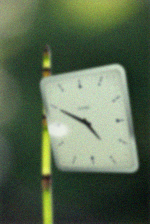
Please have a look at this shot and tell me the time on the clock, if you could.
4:50
